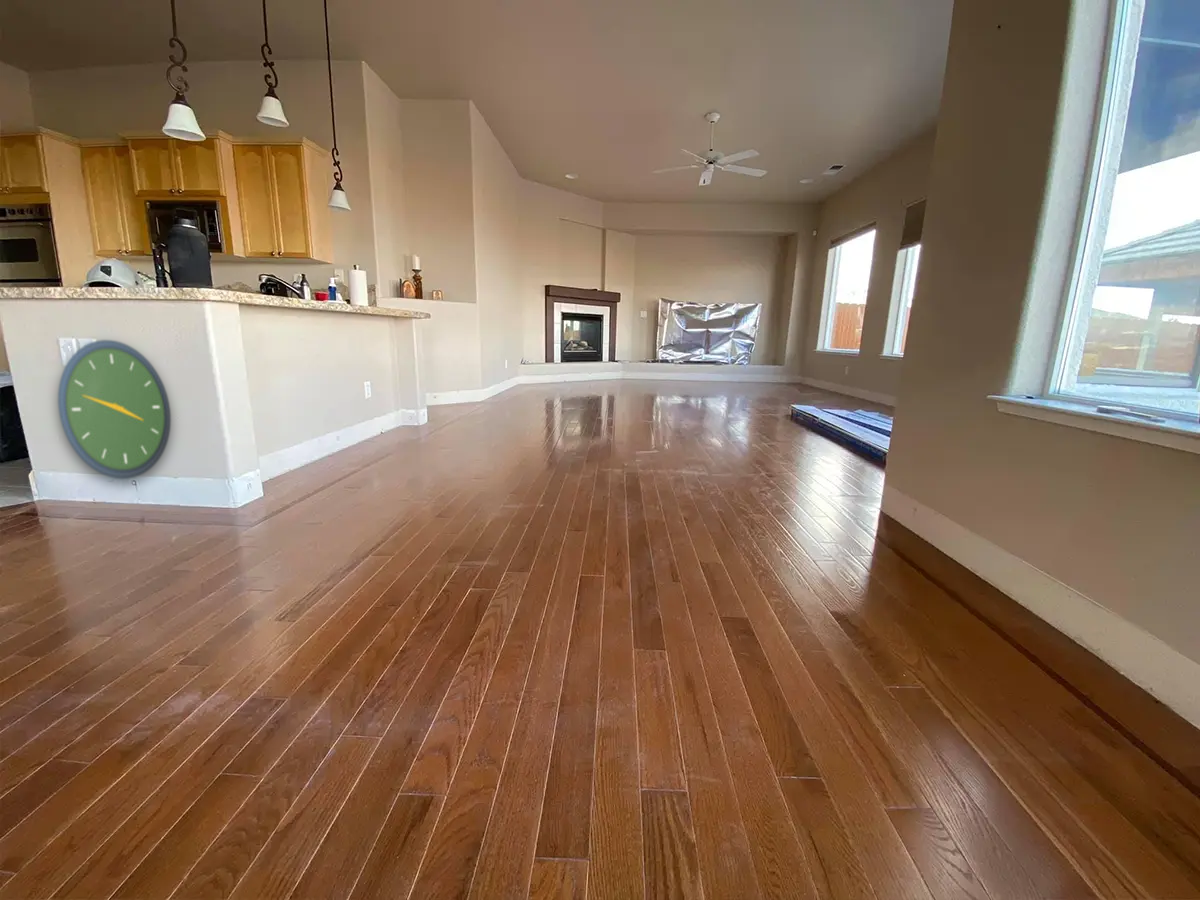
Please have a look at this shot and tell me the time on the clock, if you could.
3:48
